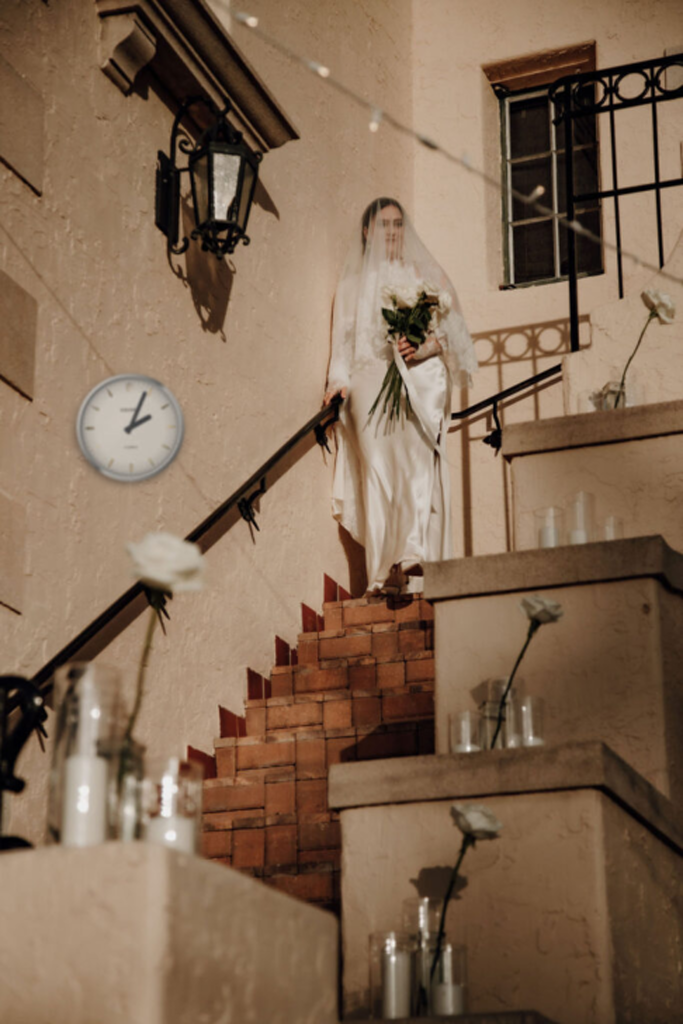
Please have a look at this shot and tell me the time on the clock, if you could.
2:04
